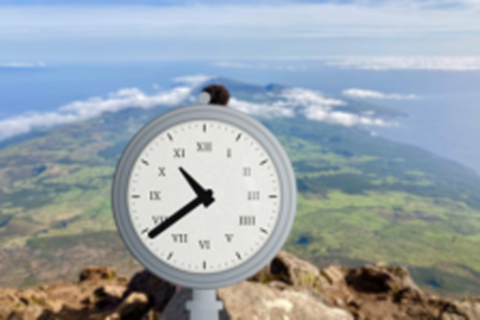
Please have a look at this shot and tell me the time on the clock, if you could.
10:39
